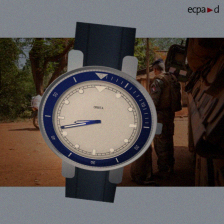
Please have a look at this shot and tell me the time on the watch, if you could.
8:42
